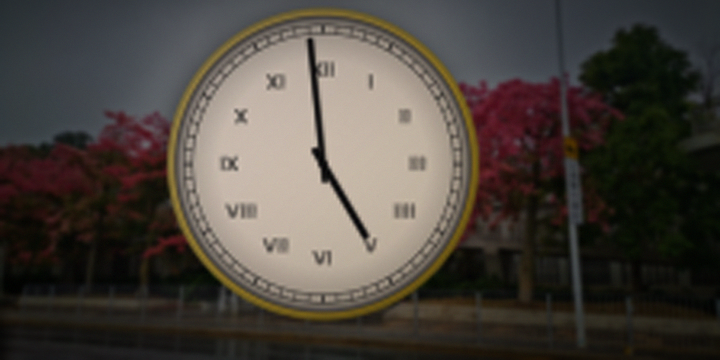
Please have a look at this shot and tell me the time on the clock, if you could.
4:59
